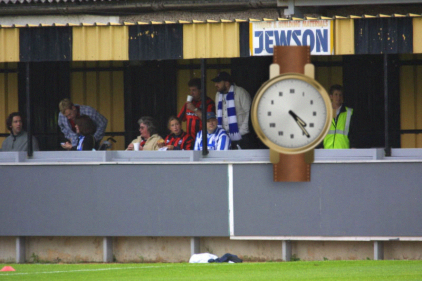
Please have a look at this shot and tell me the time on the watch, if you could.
4:24
